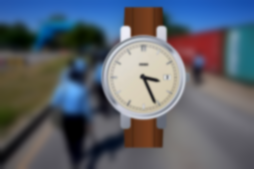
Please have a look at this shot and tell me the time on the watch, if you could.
3:26
